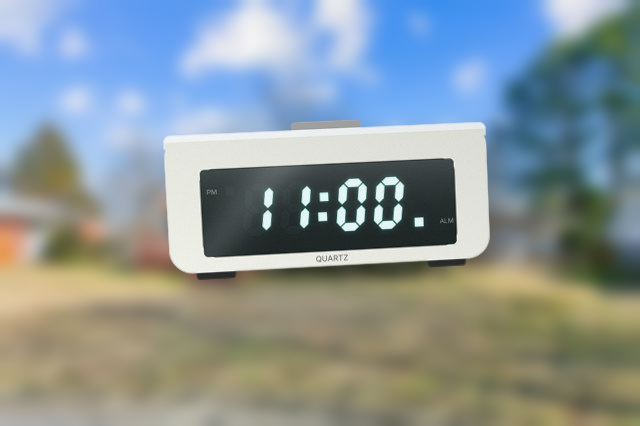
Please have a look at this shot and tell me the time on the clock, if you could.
11:00
